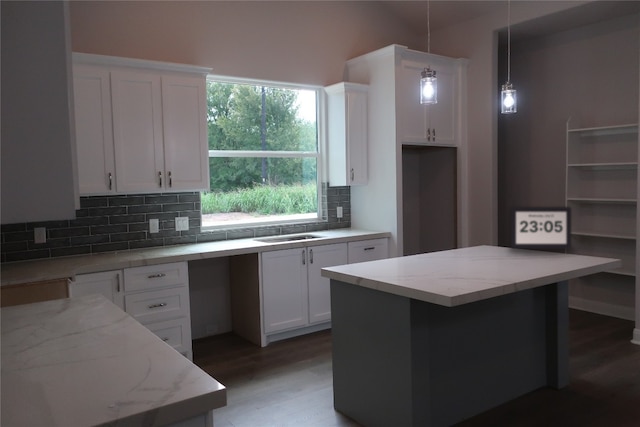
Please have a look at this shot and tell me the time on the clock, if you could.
23:05
